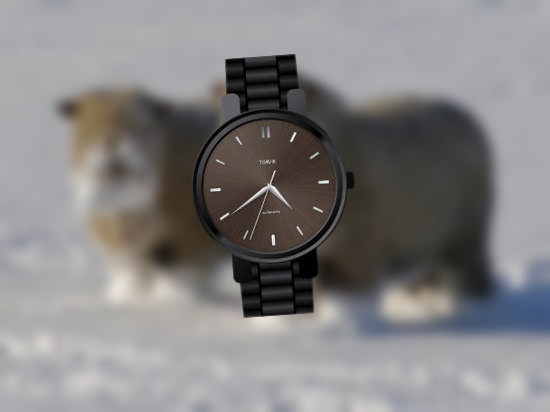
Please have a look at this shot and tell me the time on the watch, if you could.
4:39:34
